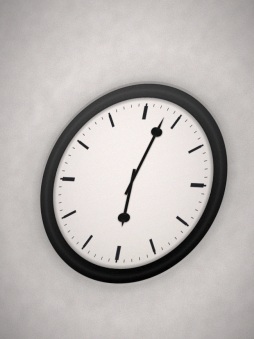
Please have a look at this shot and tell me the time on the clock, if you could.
6:03
